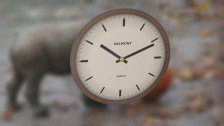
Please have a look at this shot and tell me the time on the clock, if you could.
10:11
